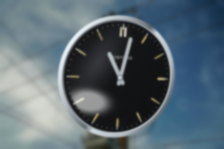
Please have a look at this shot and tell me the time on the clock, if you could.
11:02
